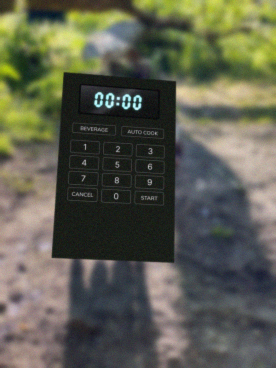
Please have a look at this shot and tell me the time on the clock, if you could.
0:00
